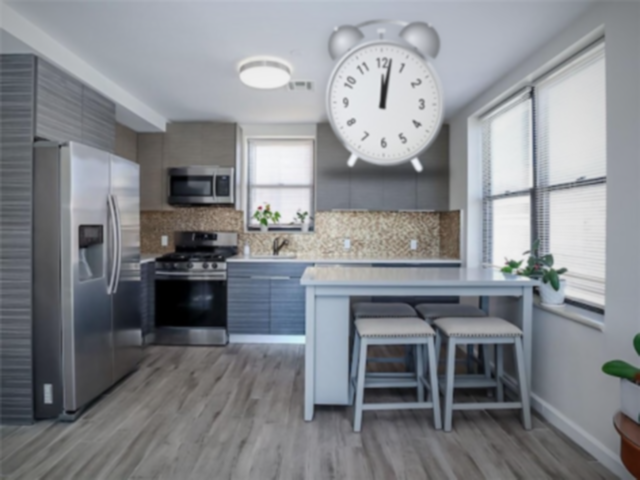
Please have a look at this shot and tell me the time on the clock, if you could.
12:02
